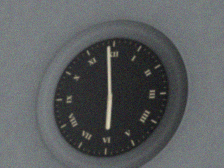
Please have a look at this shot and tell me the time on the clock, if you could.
5:59
